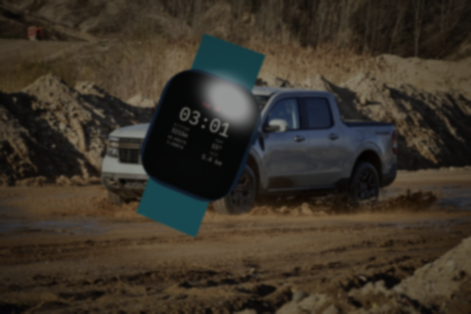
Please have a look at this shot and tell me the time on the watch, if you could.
3:01
